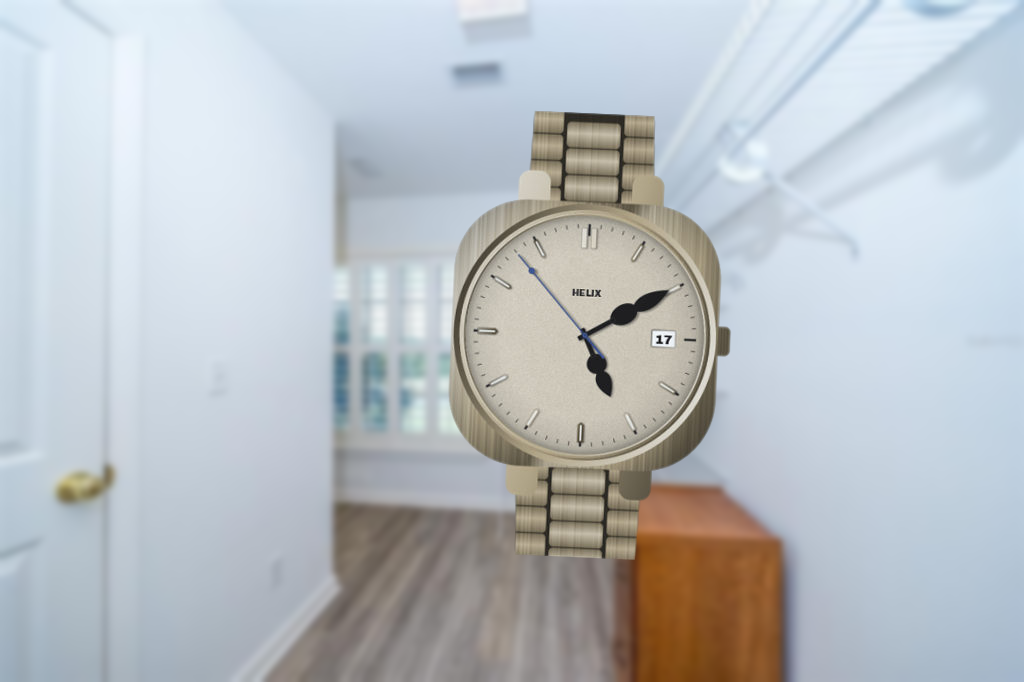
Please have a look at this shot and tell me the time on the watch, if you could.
5:09:53
